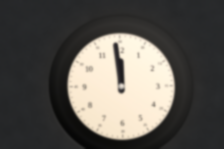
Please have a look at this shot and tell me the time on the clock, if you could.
11:59
